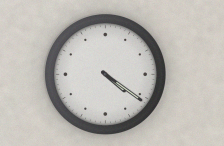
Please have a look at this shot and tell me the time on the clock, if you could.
4:21
